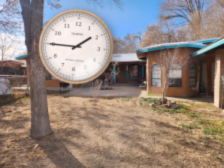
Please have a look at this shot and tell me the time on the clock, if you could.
1:45
